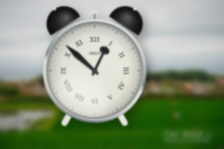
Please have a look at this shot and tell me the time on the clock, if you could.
12:52
